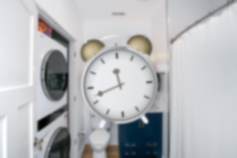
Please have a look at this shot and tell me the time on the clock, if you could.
11:42
